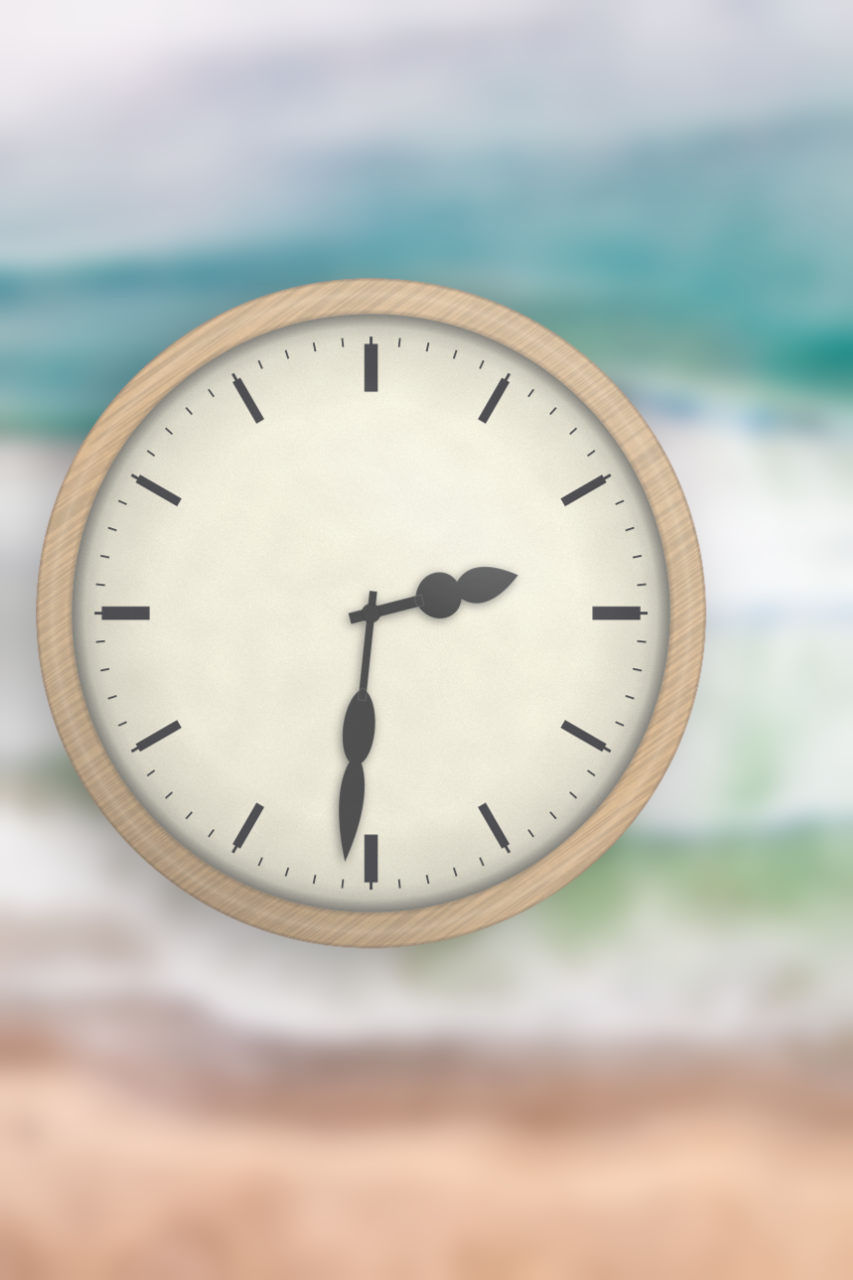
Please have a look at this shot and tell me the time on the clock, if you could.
2:31
